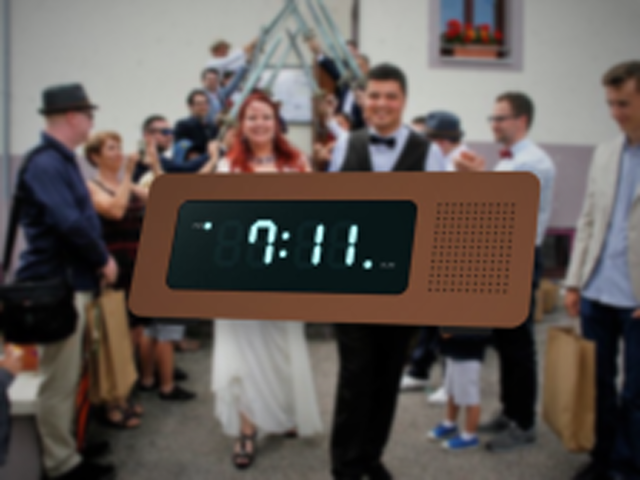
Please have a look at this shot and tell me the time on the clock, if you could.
7:11
